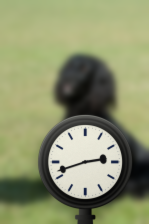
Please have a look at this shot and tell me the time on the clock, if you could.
2:42
